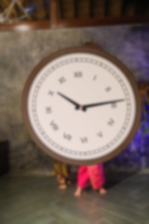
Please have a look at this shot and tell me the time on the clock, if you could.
10:14
